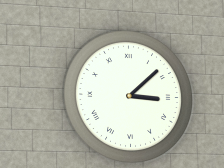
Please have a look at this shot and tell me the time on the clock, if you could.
3:08
